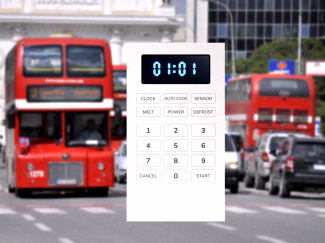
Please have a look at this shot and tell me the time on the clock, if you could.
1:01
